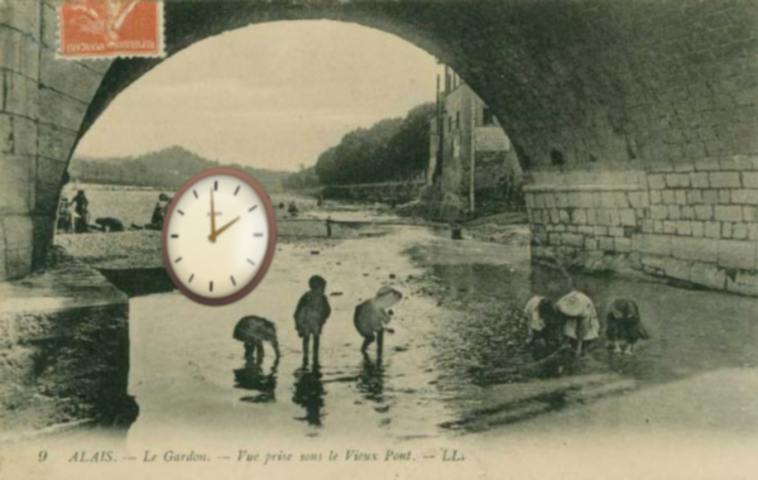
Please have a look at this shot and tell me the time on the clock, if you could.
1:59
